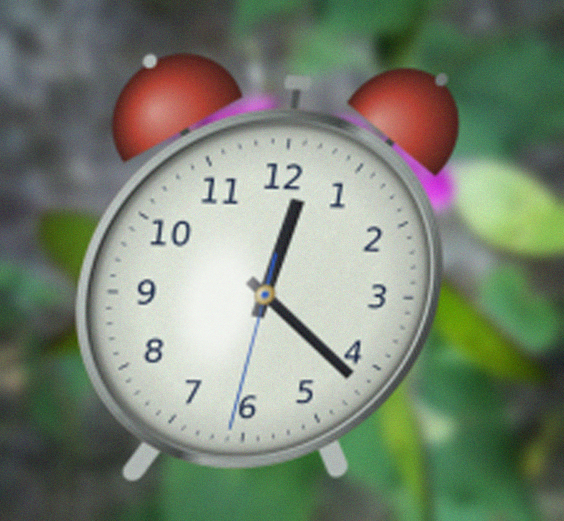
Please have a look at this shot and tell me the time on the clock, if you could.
12:21:31
